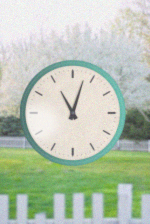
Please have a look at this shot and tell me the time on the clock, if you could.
11:03
